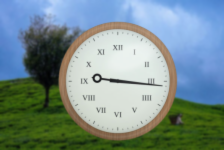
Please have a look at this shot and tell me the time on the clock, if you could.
9:16
